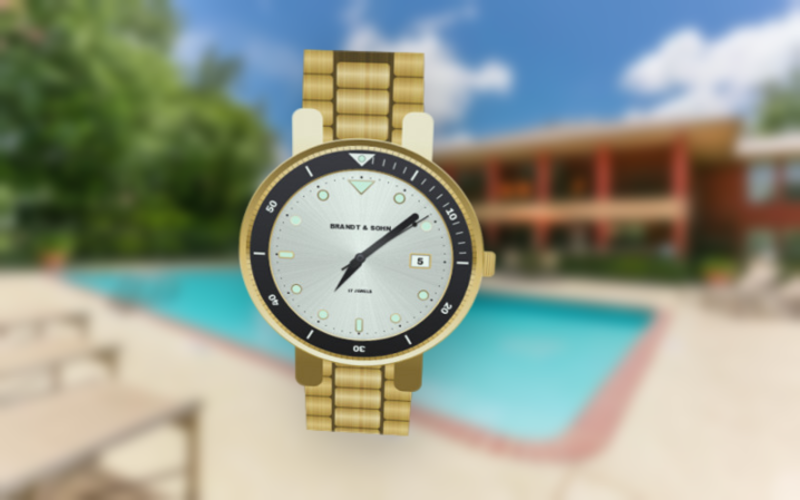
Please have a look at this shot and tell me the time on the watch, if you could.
7:08:09
